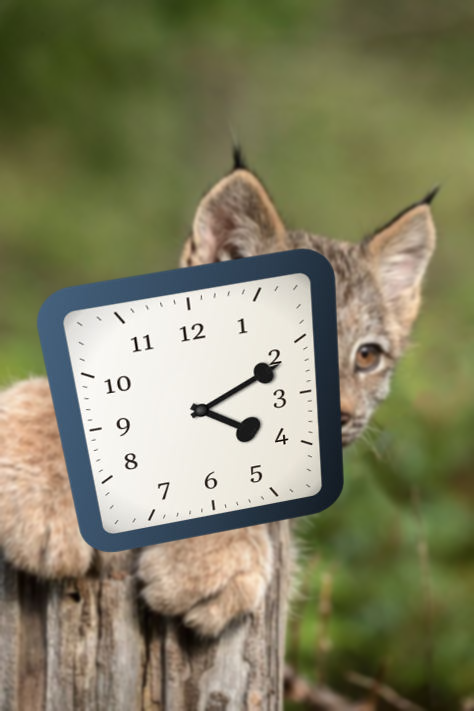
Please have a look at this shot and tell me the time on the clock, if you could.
4:11
